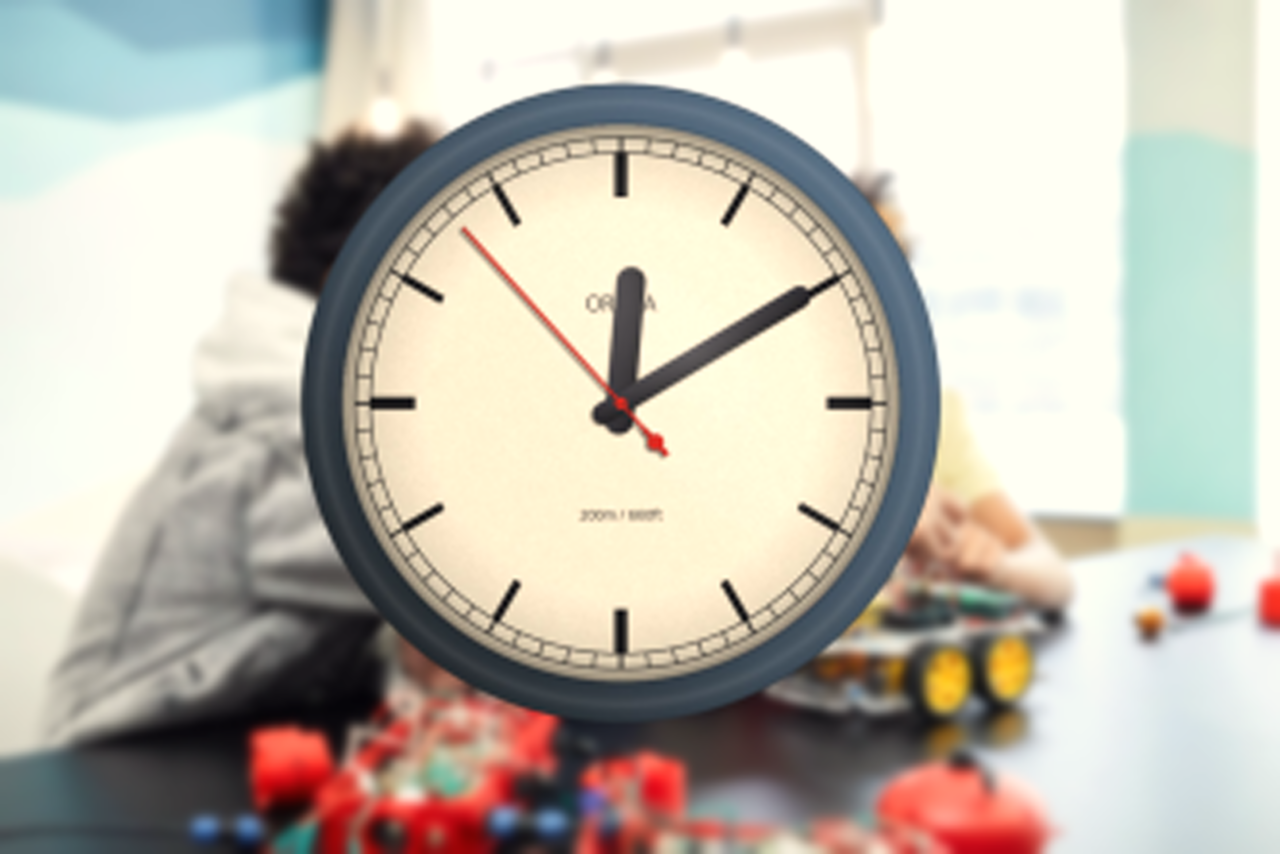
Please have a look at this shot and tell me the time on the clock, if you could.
12:09:53
